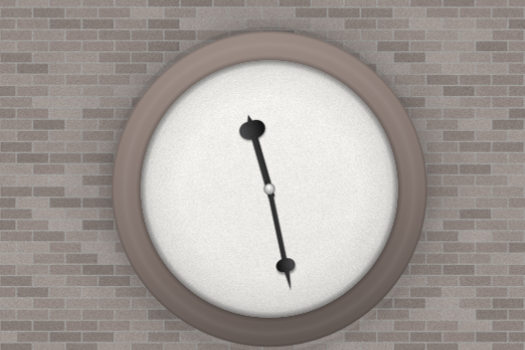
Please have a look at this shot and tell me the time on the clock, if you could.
11:28
